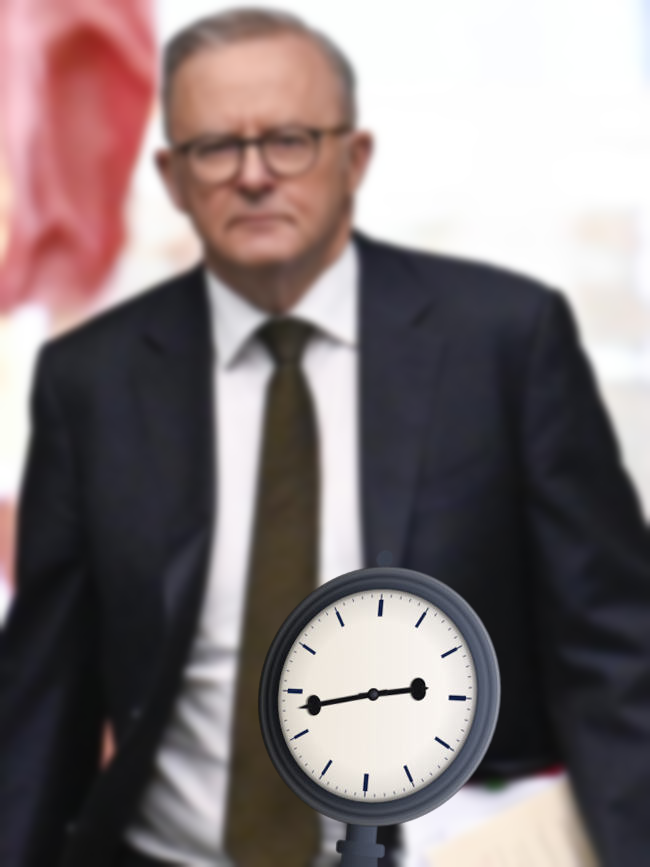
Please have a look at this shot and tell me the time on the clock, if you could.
2:43
